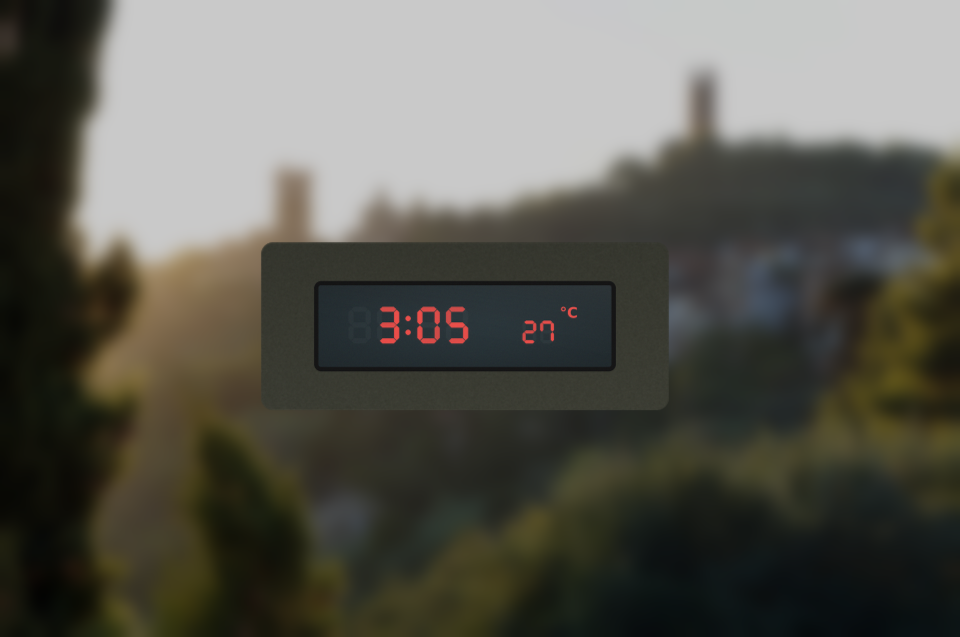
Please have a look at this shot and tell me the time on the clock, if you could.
3:05
